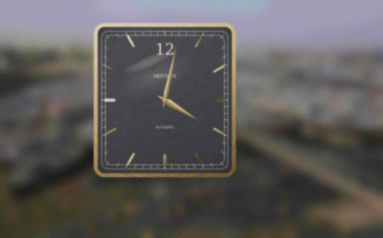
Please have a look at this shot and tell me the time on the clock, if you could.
4:02
